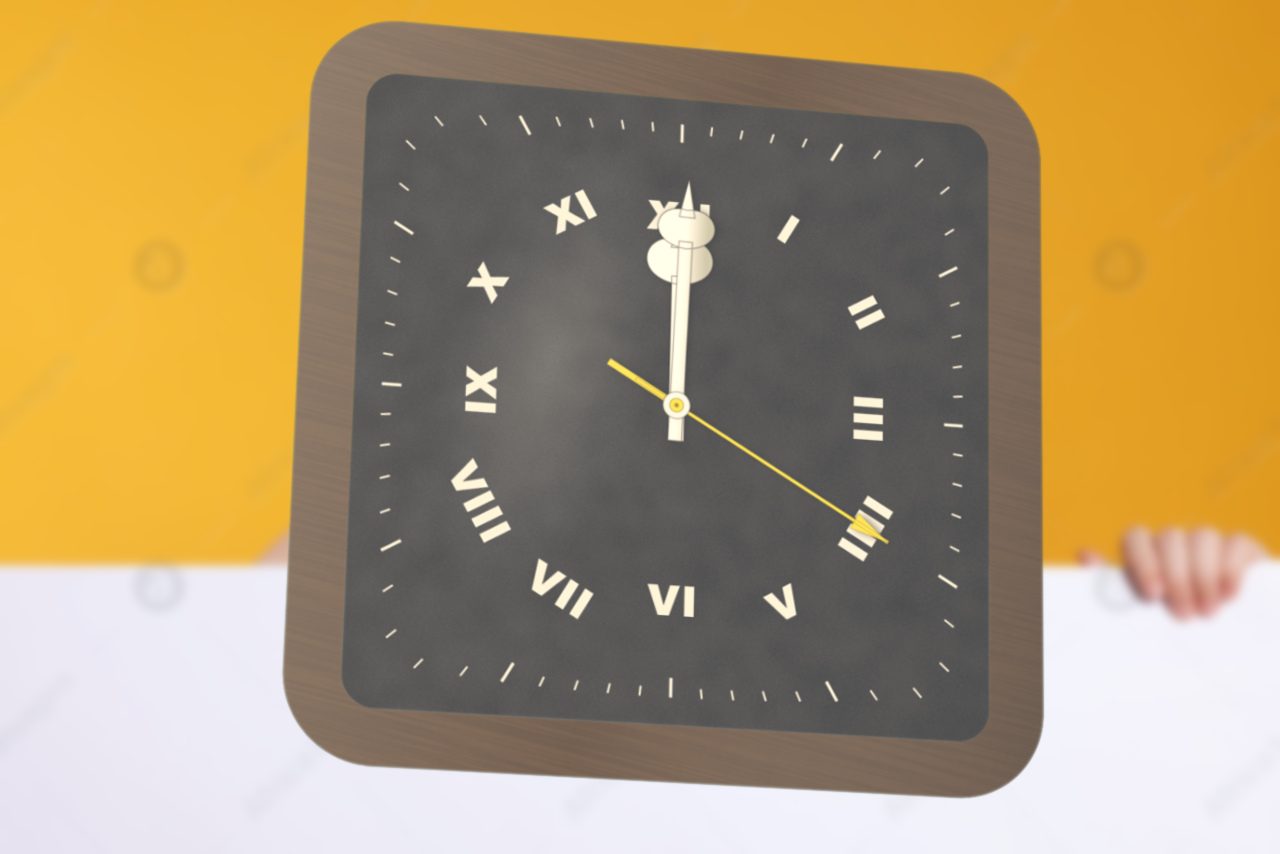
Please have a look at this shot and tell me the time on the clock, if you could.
12:00:20
